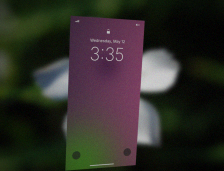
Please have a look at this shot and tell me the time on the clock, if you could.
3:35
